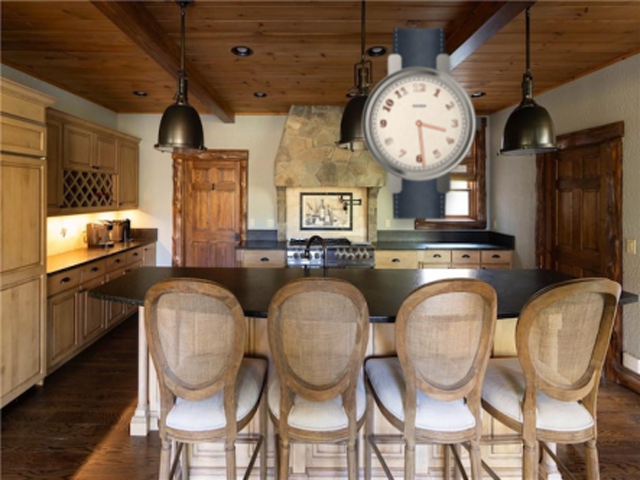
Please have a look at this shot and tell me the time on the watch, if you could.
3:29
